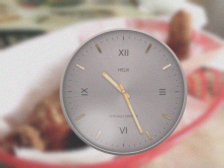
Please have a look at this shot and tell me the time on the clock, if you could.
10:26
